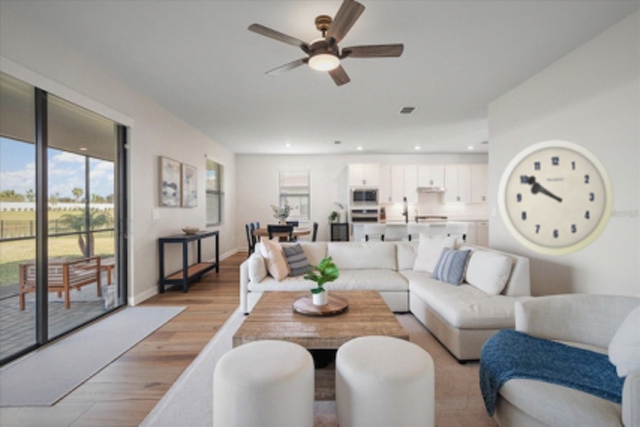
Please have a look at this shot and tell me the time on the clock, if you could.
9:51
